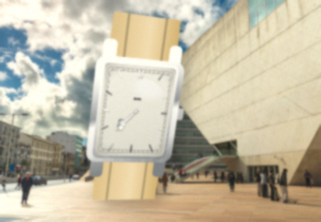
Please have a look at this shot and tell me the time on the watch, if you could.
7:37
